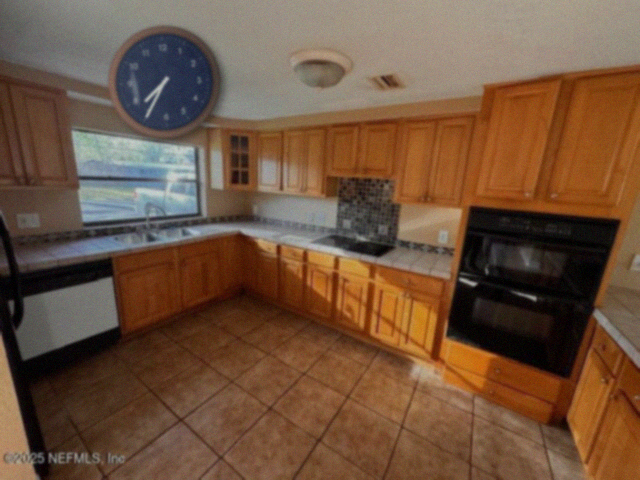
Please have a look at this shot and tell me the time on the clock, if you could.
7:35
